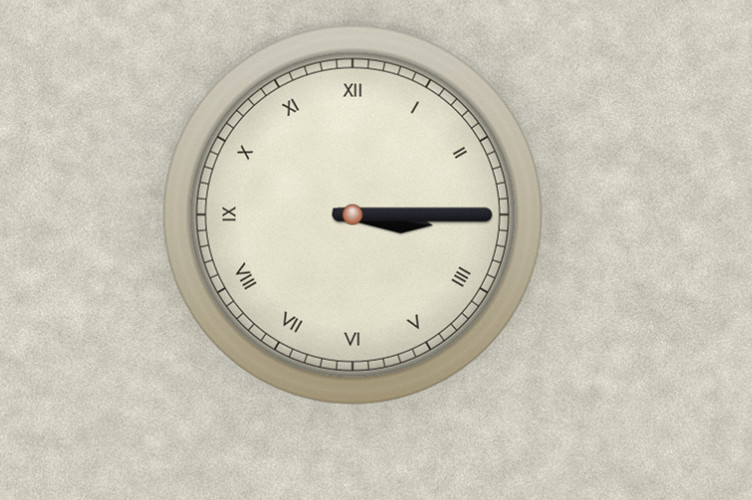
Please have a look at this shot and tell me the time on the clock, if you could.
3:15
